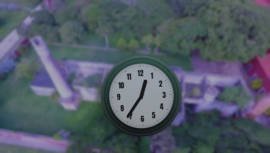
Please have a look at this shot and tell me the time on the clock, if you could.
12:36
